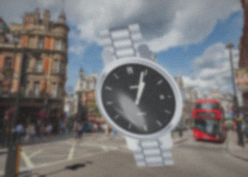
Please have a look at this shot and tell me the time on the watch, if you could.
1:04
